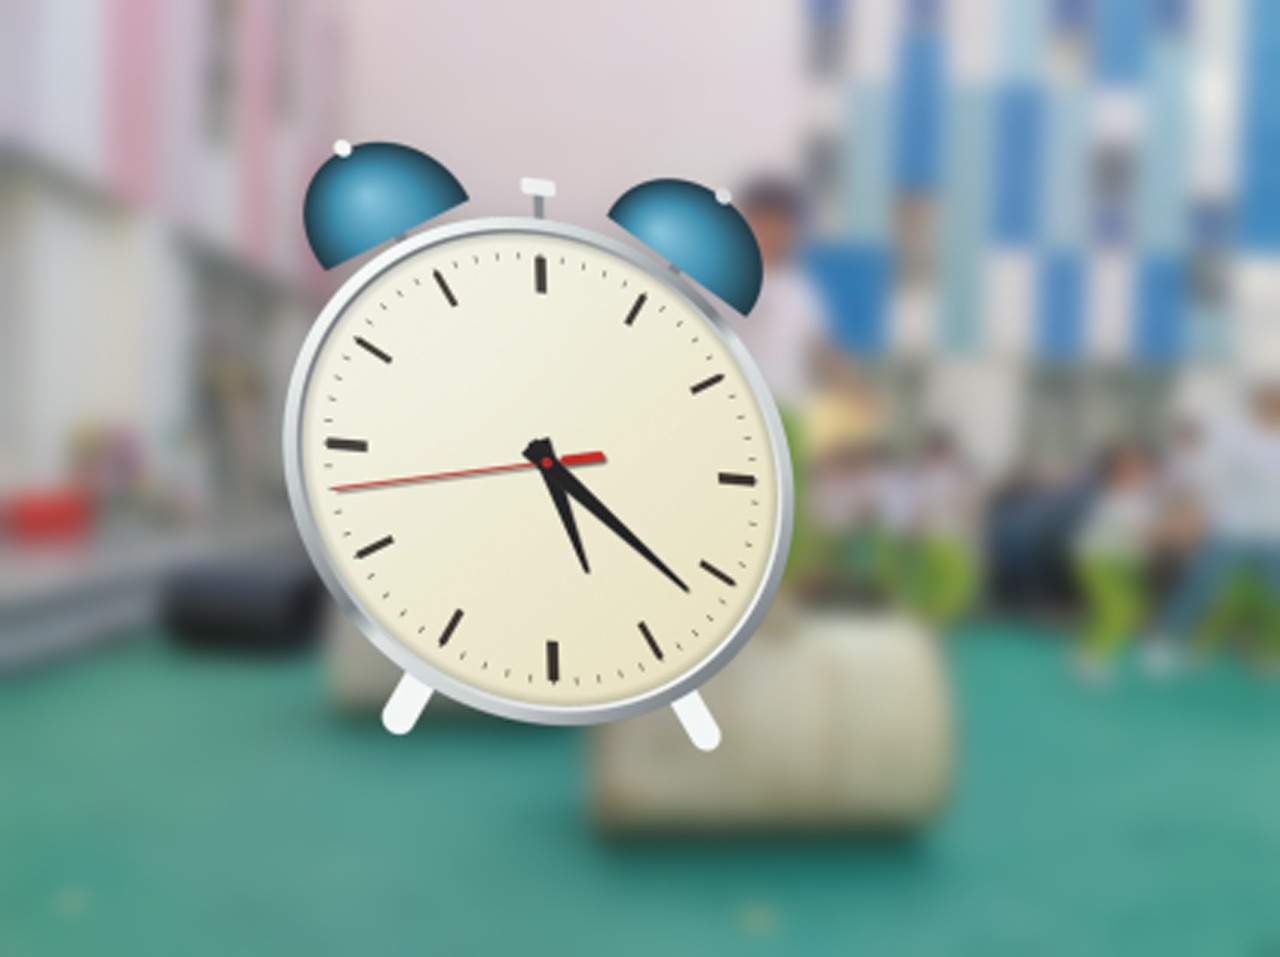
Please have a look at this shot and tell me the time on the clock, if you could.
5:21:43
